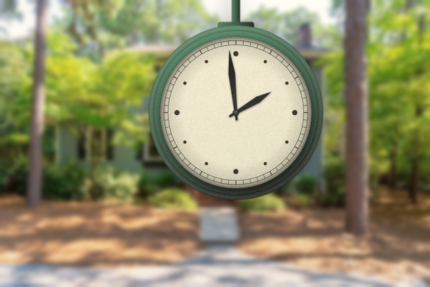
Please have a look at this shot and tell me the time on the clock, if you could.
1:59
